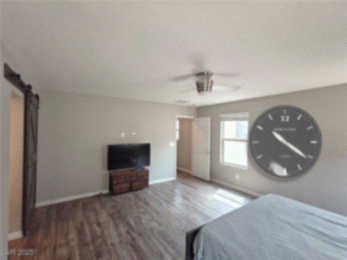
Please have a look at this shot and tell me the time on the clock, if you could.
10:21
